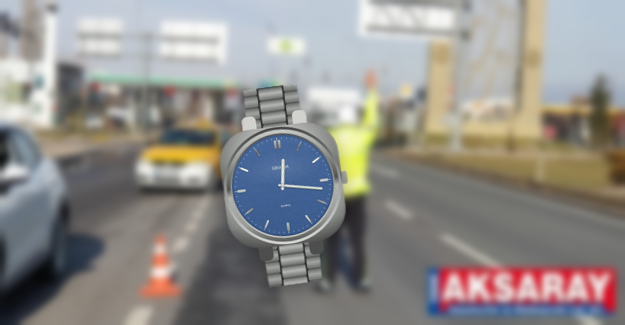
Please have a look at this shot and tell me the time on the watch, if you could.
12:17
